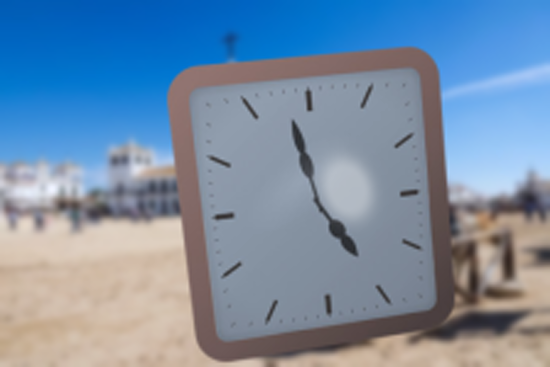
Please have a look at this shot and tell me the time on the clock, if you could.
4:58
